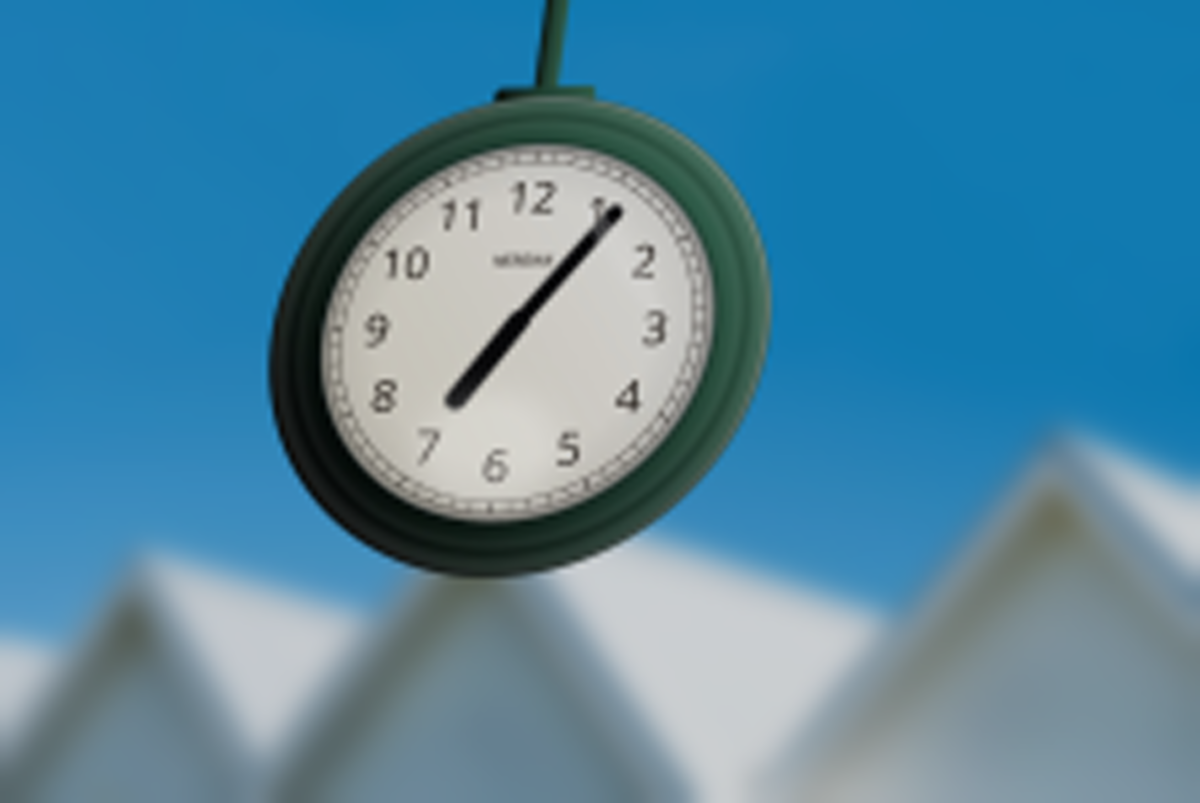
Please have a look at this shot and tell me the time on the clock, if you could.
7:06
